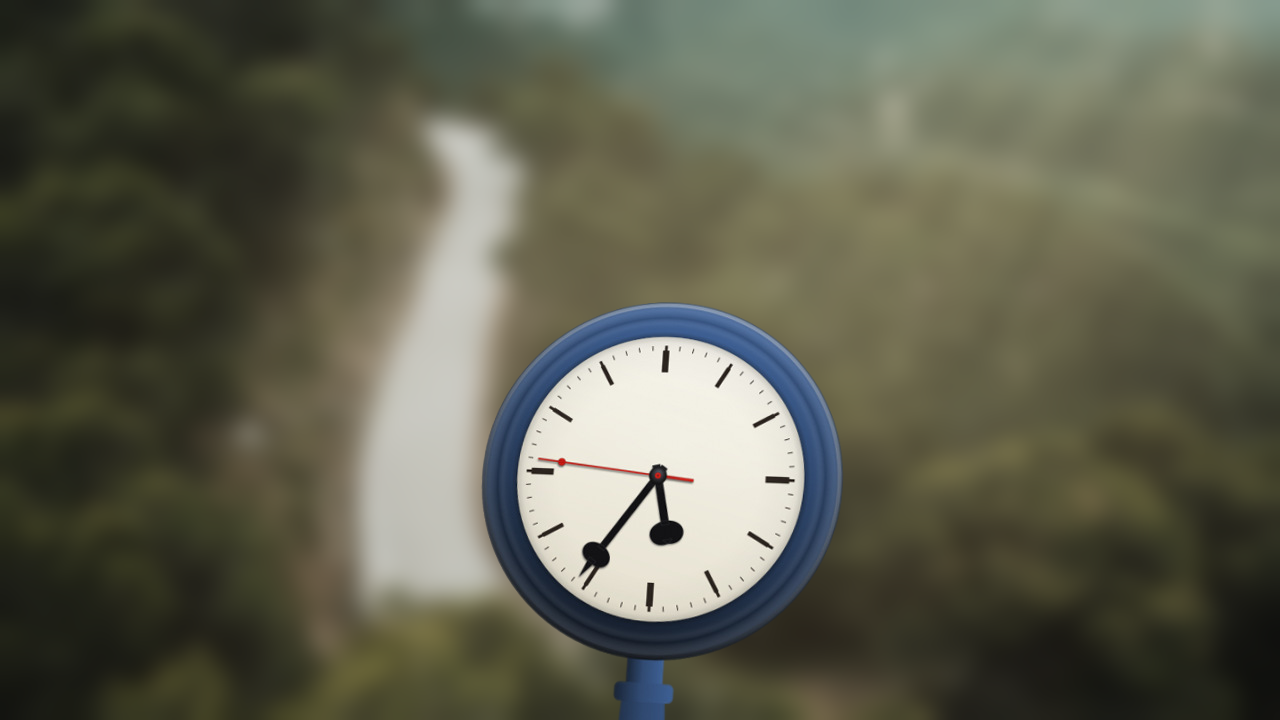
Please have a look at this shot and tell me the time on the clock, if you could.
5:35:46
